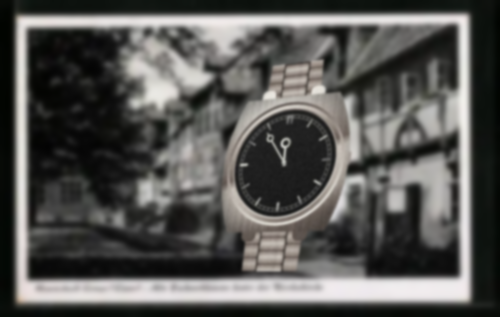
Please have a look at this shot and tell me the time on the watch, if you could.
11:54
